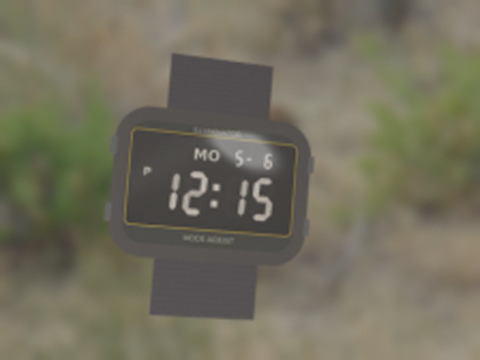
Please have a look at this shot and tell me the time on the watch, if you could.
12:15
